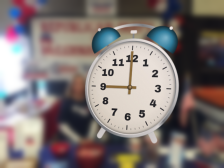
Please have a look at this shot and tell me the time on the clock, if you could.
9:00
